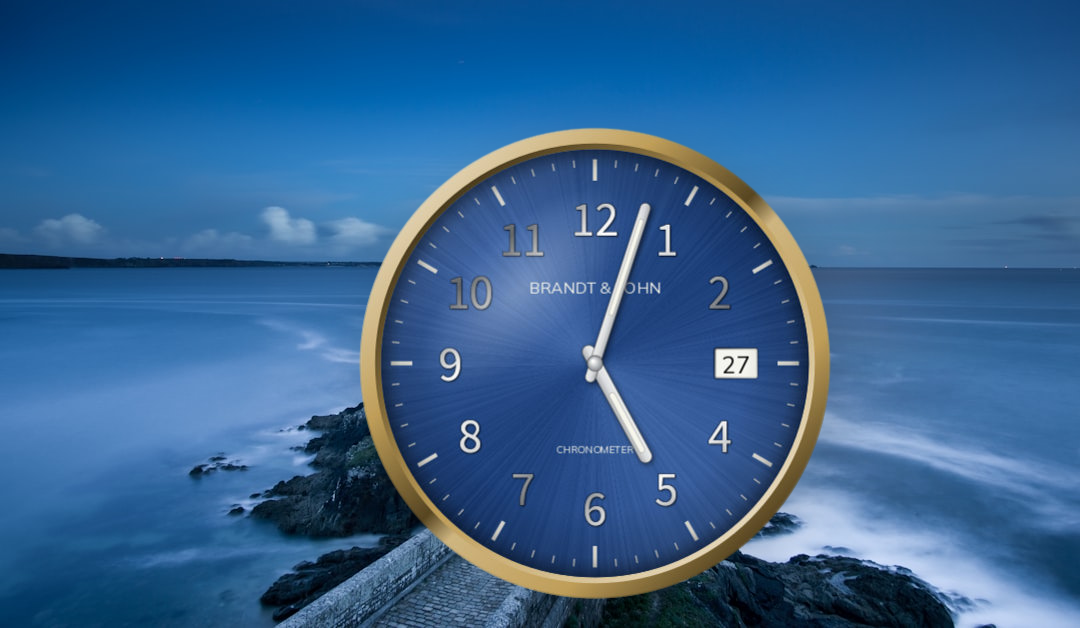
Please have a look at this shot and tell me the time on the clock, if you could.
5:03
